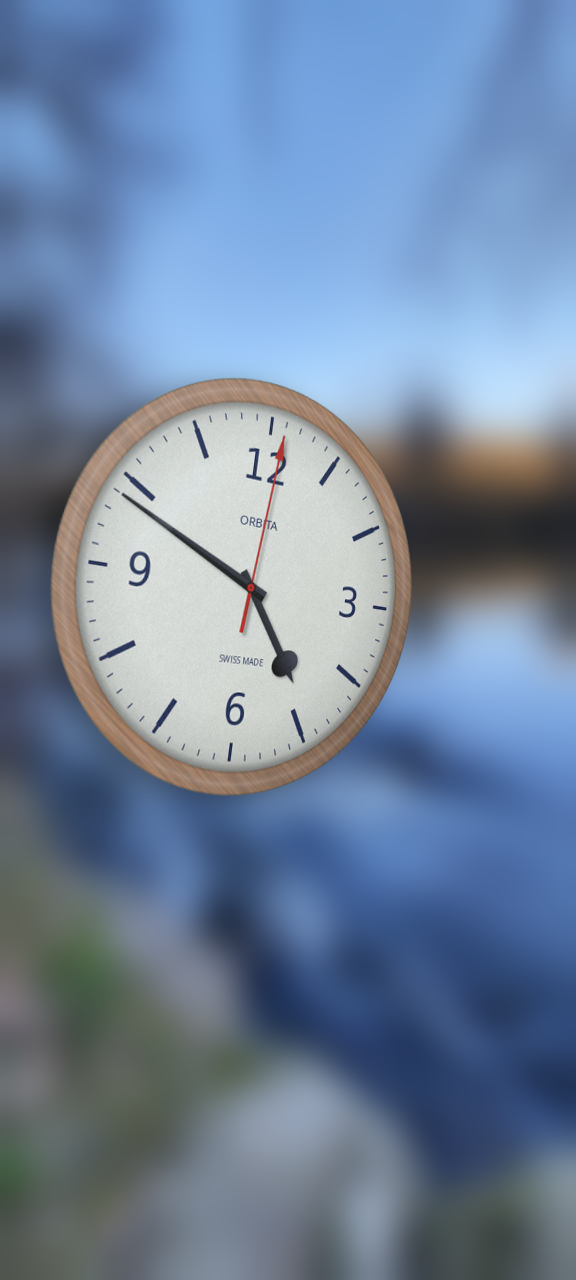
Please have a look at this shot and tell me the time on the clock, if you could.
4:49:01
